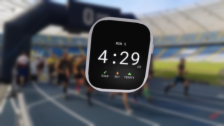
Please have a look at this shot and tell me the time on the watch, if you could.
4:29
